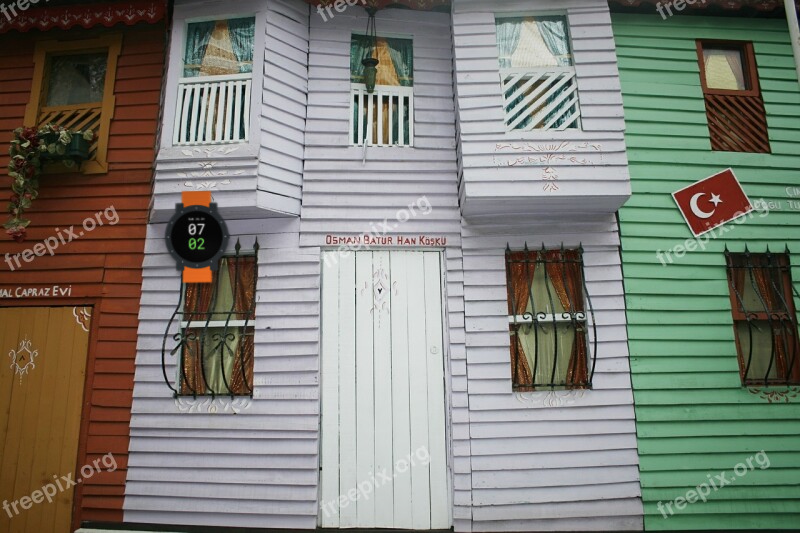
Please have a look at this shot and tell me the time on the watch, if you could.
7:02
